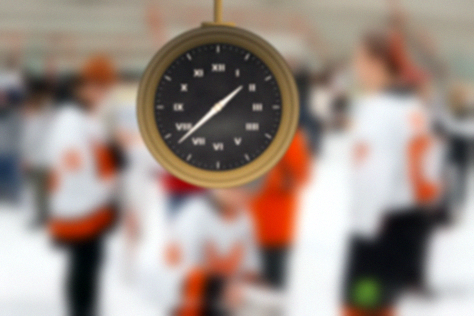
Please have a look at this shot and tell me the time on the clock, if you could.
1:38
